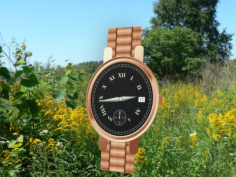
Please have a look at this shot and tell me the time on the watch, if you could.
2:44
